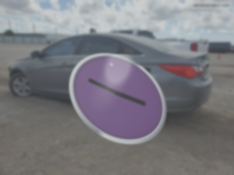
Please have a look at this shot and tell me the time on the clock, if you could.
3:50
